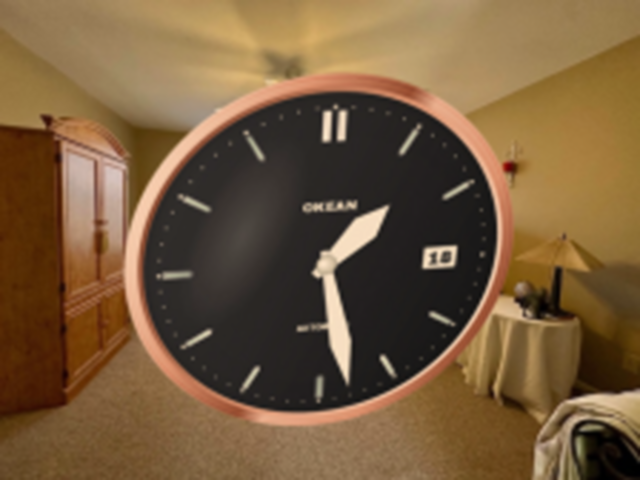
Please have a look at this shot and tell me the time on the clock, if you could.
1:28
